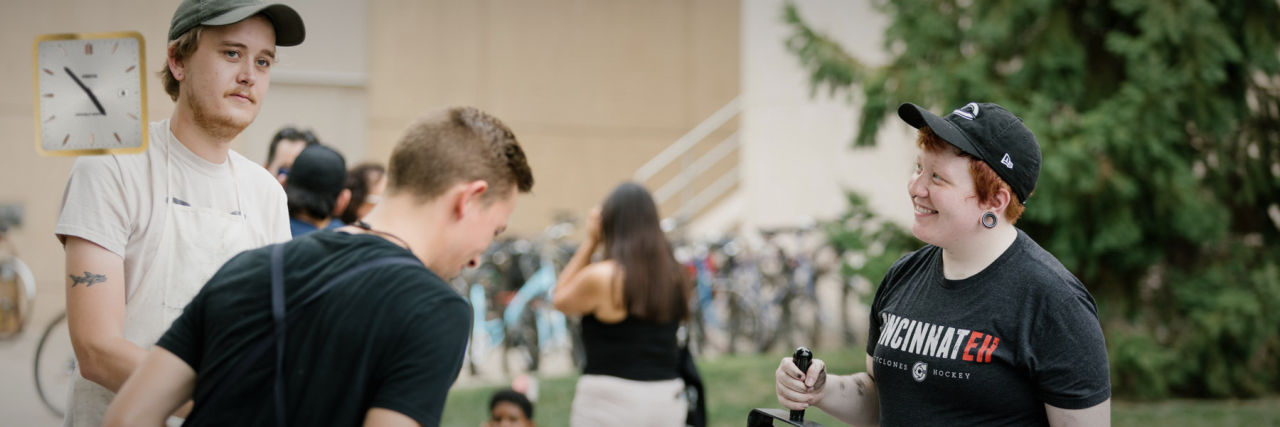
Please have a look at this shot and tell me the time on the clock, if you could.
4:53
